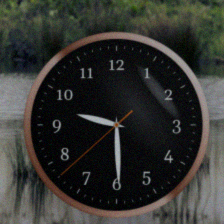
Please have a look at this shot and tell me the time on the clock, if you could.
9:29:38
